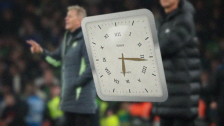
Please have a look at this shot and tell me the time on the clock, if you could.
6:16
